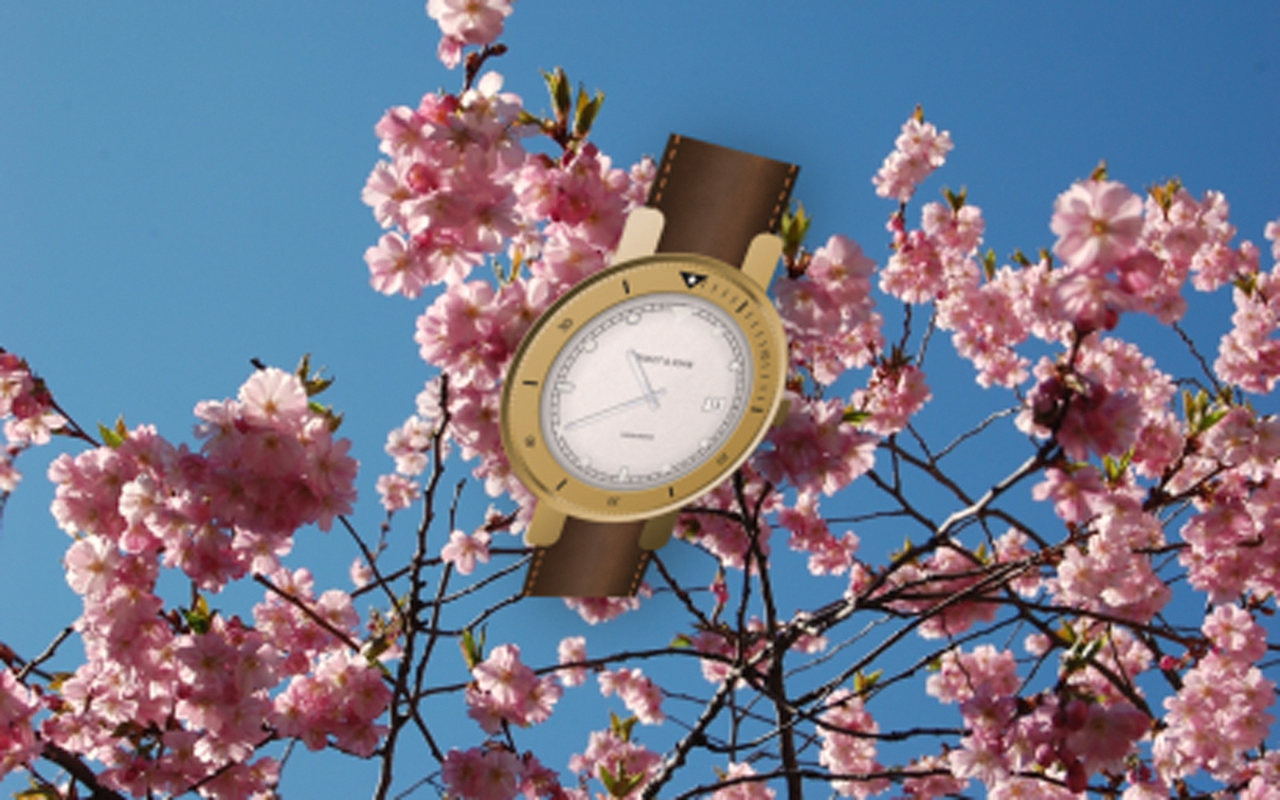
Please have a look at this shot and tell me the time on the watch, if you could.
10:40
